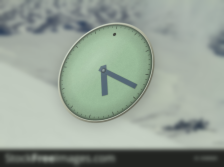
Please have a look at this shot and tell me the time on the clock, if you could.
5:18
